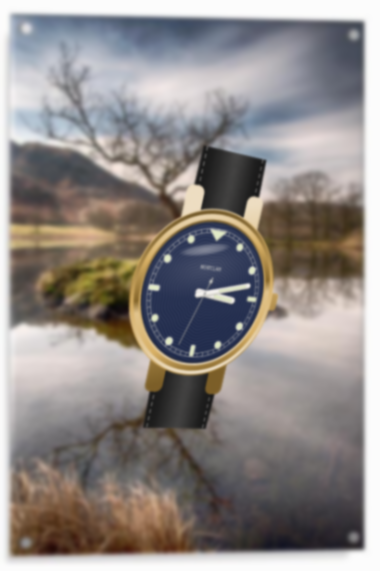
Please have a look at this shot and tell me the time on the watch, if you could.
3:12:33
